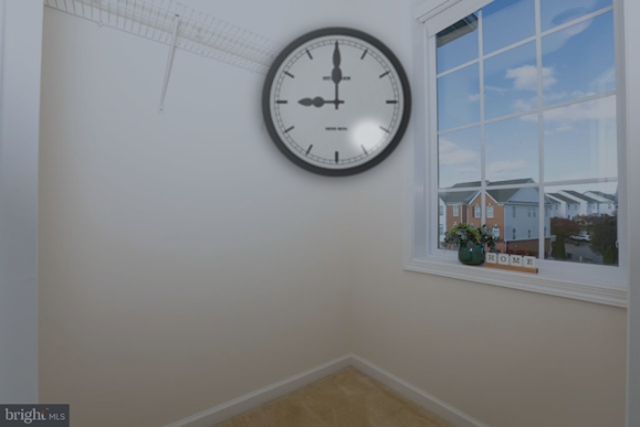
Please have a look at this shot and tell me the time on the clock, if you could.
9:00
